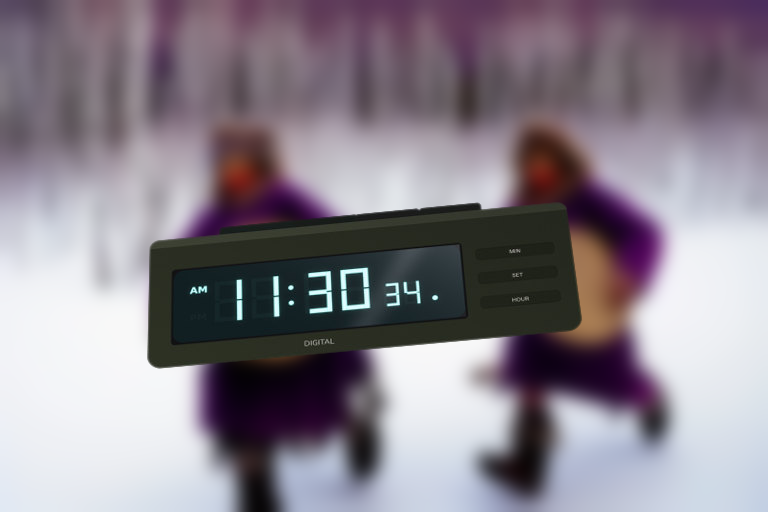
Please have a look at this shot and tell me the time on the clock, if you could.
11:30:34
